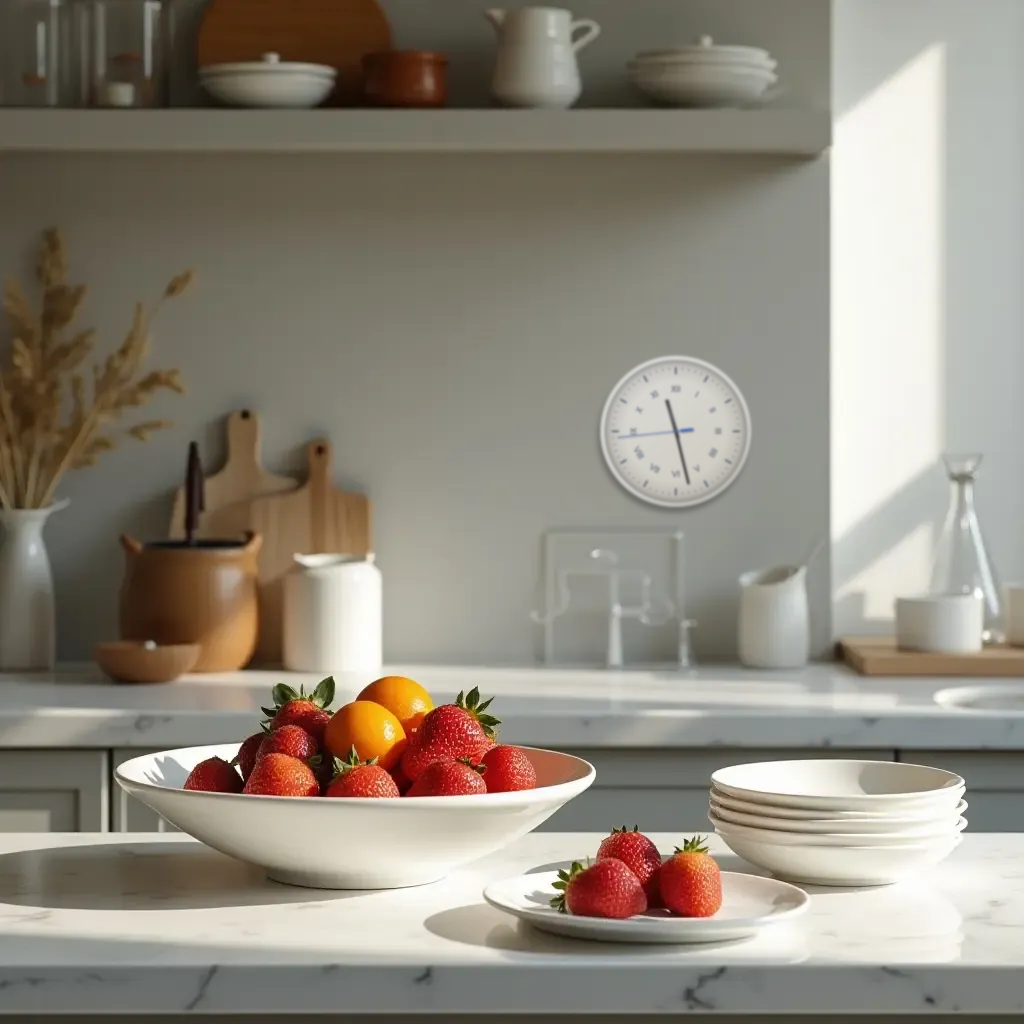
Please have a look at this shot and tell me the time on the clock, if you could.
11:27:44
